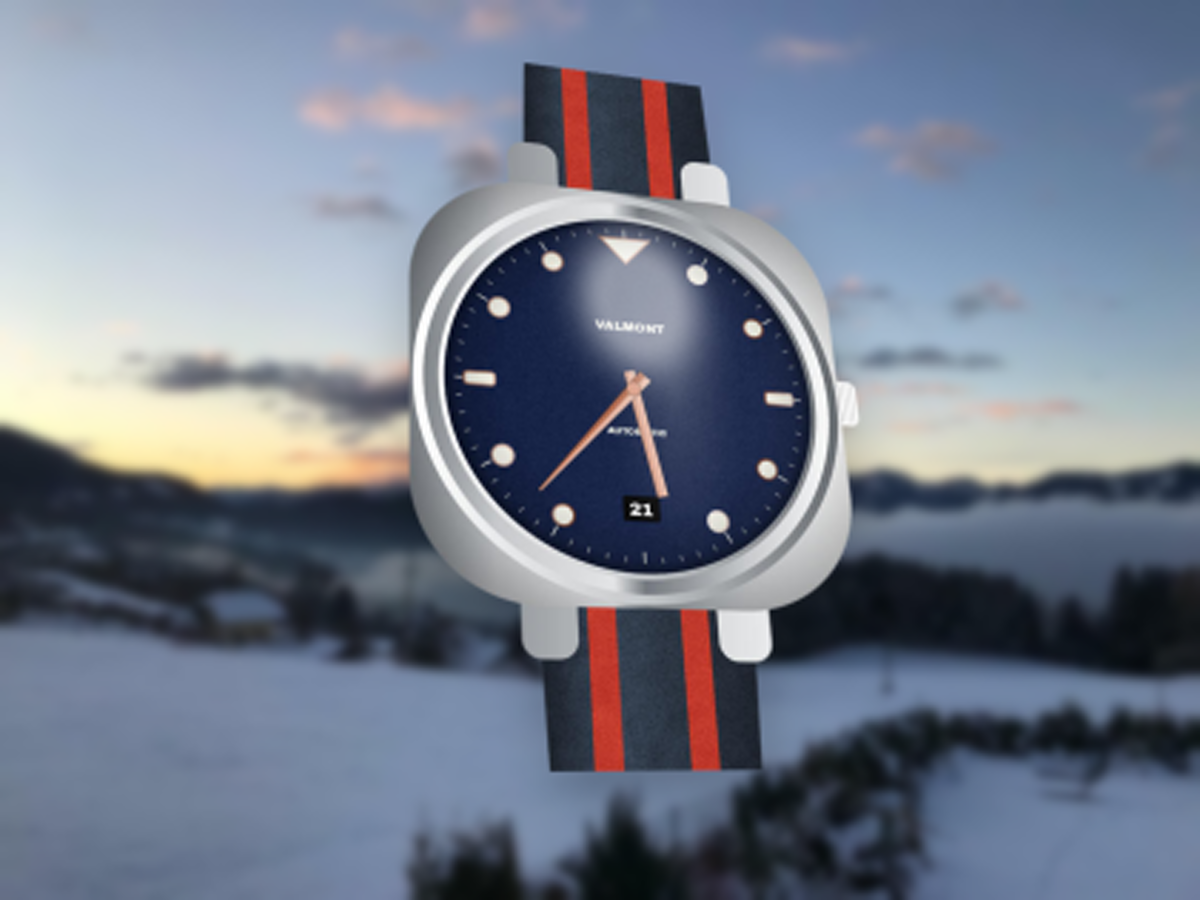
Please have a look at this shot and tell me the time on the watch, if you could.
5:37
